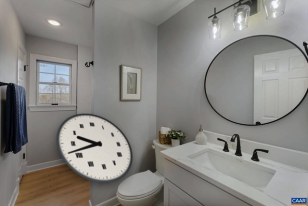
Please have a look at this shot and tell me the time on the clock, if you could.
9:42
